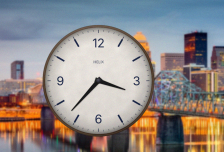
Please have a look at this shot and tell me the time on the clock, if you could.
3:37
